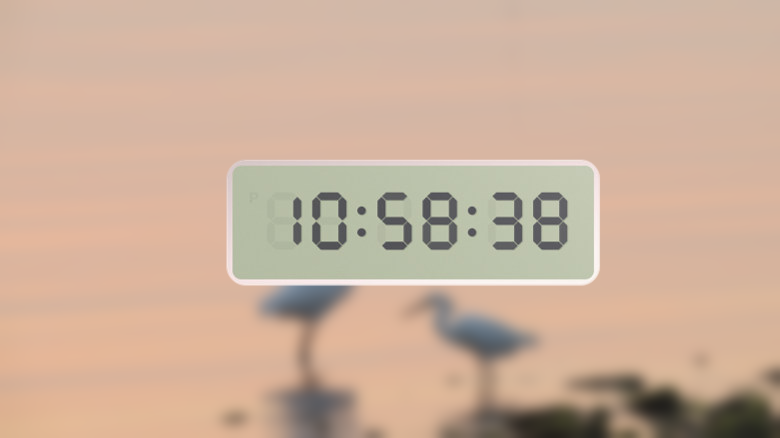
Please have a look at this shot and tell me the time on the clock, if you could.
10:58:38
